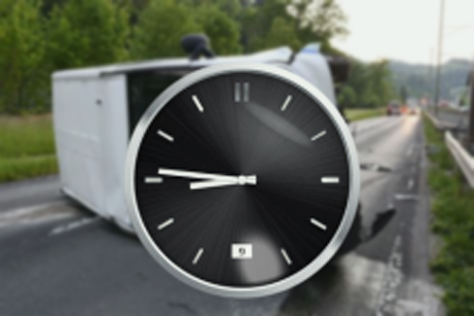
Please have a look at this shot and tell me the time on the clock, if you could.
8:46
